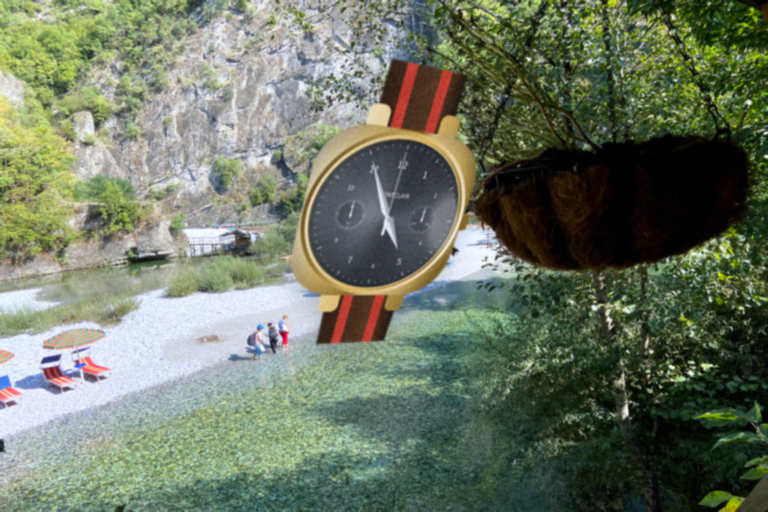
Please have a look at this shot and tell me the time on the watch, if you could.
4:55
